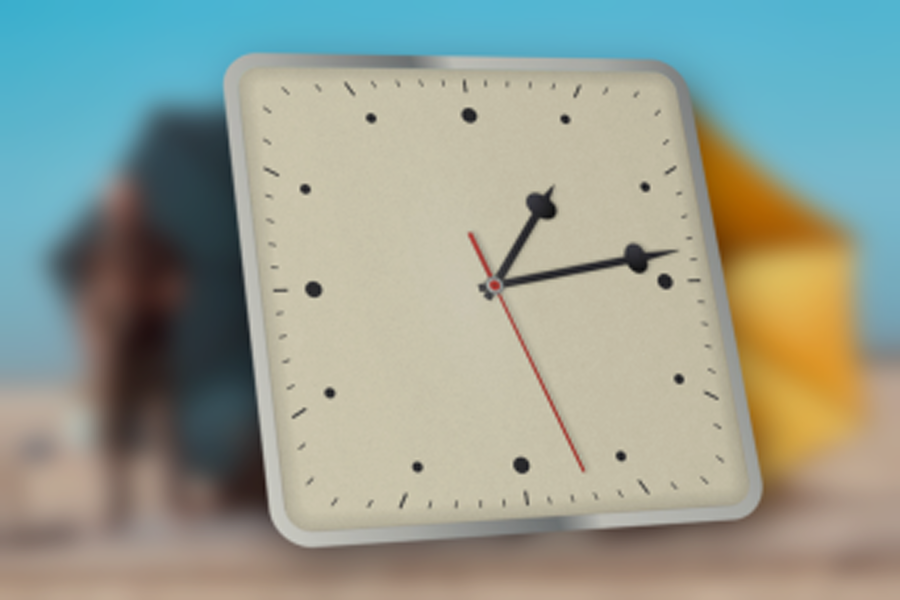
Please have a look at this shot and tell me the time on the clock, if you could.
1:13:27
